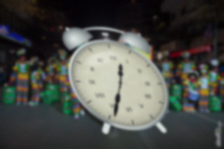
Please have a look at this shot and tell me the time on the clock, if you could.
12:34
